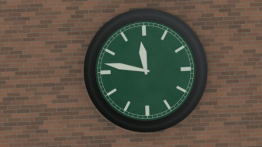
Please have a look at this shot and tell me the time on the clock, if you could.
11:47
